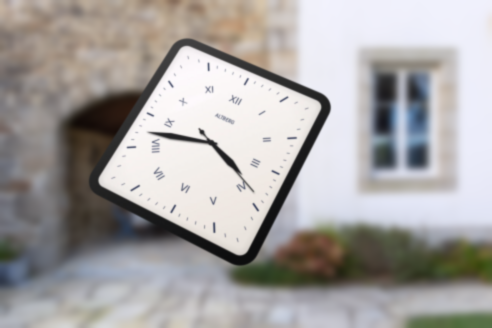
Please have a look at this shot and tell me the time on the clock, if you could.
3:42:19
